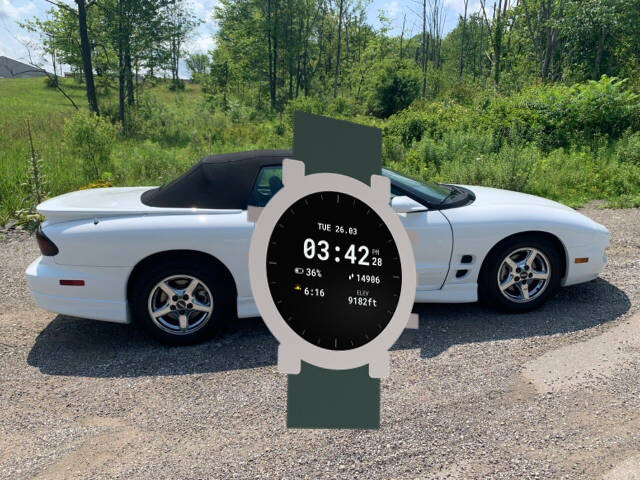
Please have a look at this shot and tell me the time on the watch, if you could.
3:42:28
